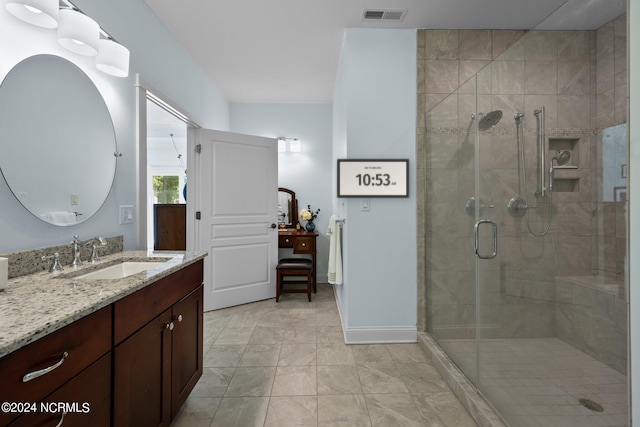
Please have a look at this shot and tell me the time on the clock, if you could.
10:53
